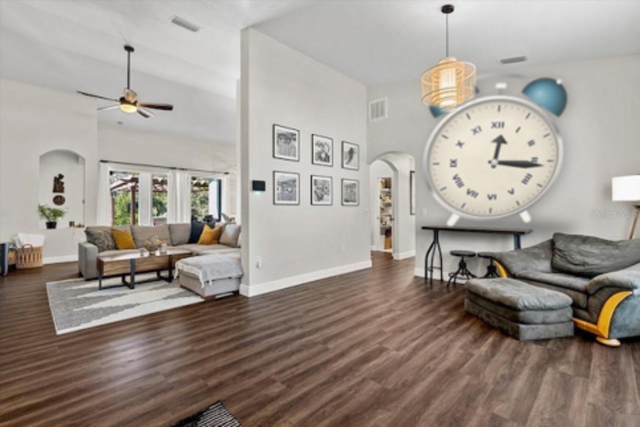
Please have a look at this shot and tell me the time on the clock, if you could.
12:16
